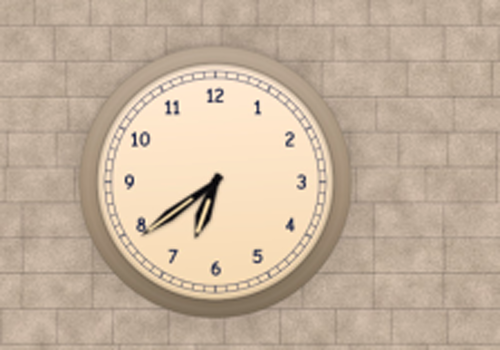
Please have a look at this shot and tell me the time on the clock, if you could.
6:39
